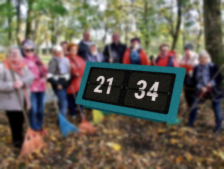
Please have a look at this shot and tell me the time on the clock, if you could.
21:34
